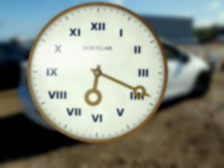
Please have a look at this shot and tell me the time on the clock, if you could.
6:19
